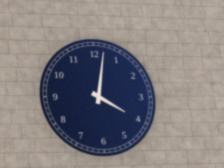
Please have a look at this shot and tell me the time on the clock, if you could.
4:02
